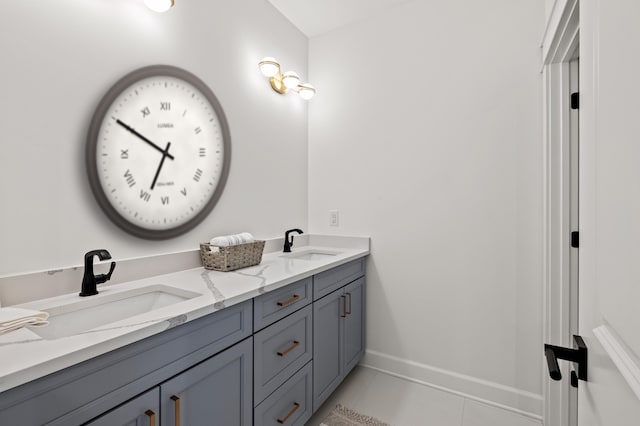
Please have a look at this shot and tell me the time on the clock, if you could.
6:50
